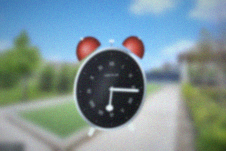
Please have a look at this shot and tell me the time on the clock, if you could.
6:16
